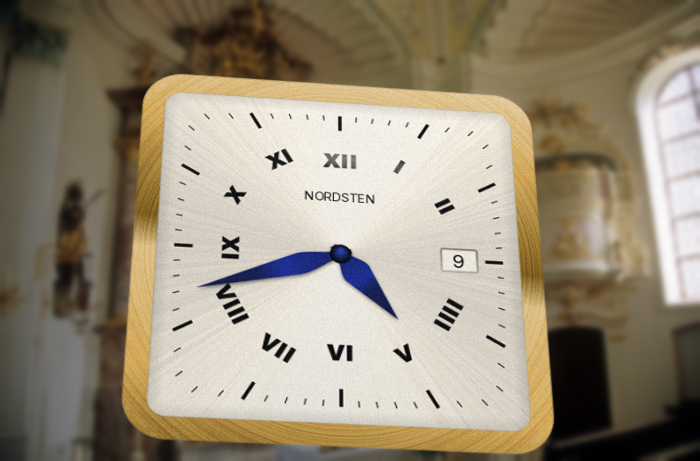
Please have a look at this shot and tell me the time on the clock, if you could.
4:42
